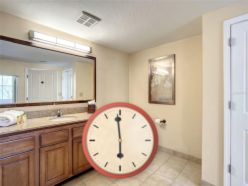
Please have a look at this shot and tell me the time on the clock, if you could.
5:59
